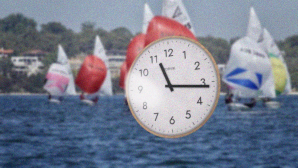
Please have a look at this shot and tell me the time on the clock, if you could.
11:16
